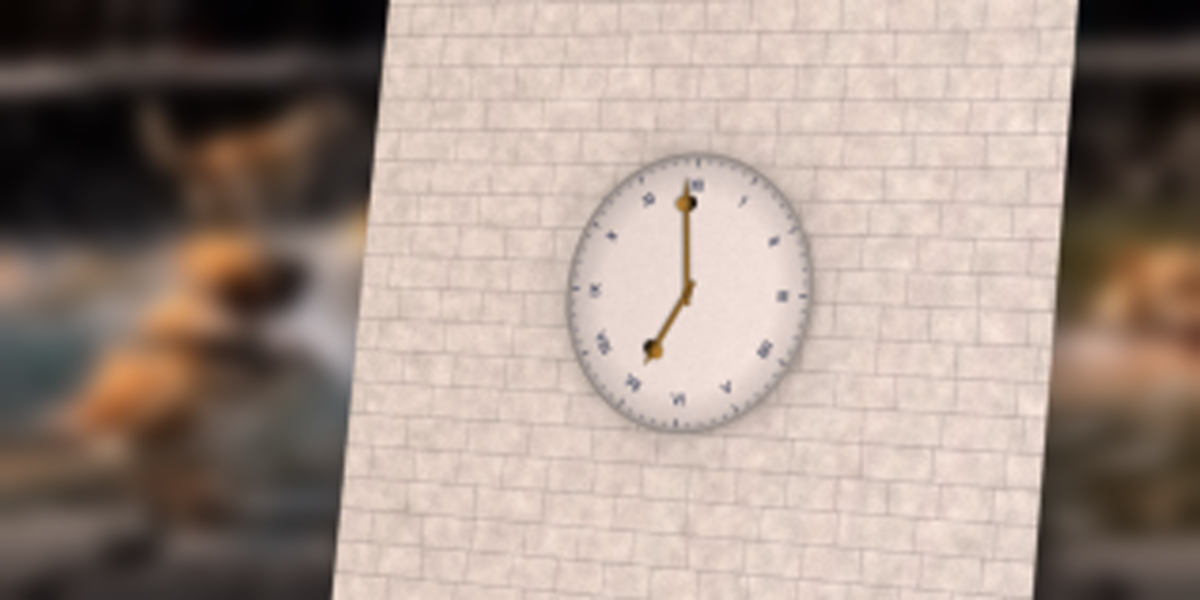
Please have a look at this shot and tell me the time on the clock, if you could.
6:59
